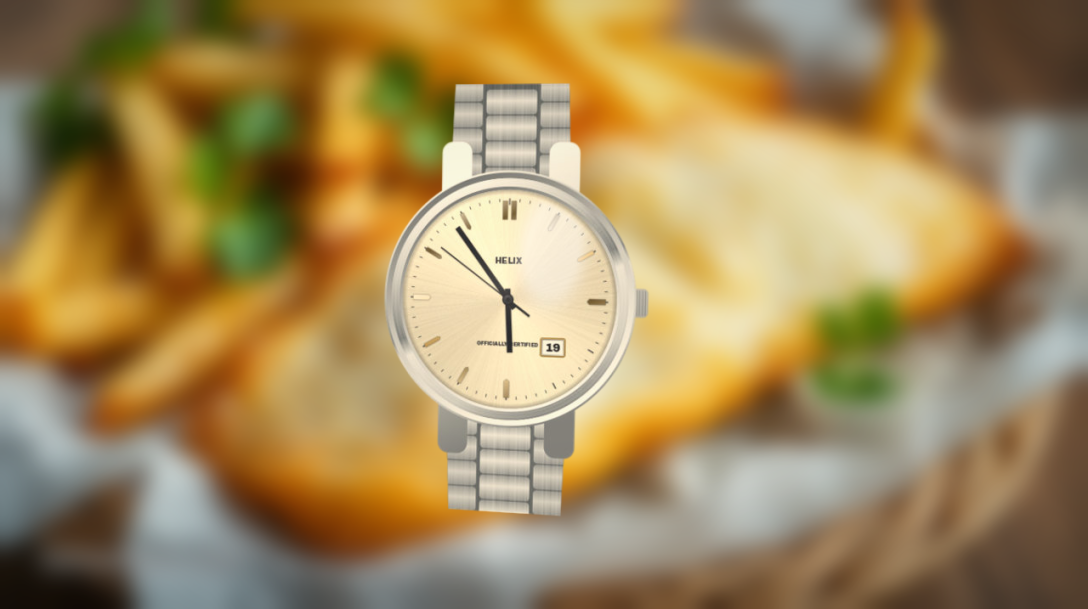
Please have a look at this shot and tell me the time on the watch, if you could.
5:53:51
